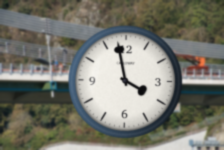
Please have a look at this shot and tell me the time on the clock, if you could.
3:58
